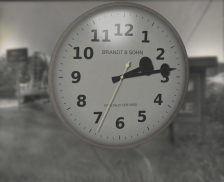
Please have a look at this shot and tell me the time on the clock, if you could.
2:13:34
